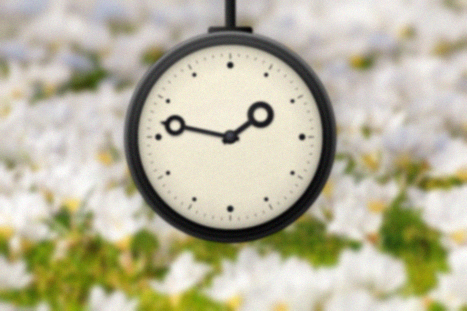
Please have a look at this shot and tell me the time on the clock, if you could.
1:47
